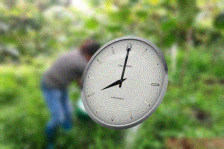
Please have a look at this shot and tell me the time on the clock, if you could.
8:00
